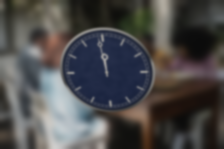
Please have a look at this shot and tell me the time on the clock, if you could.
11:59
